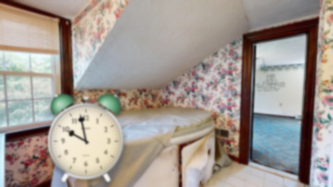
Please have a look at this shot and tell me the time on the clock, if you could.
9:58
